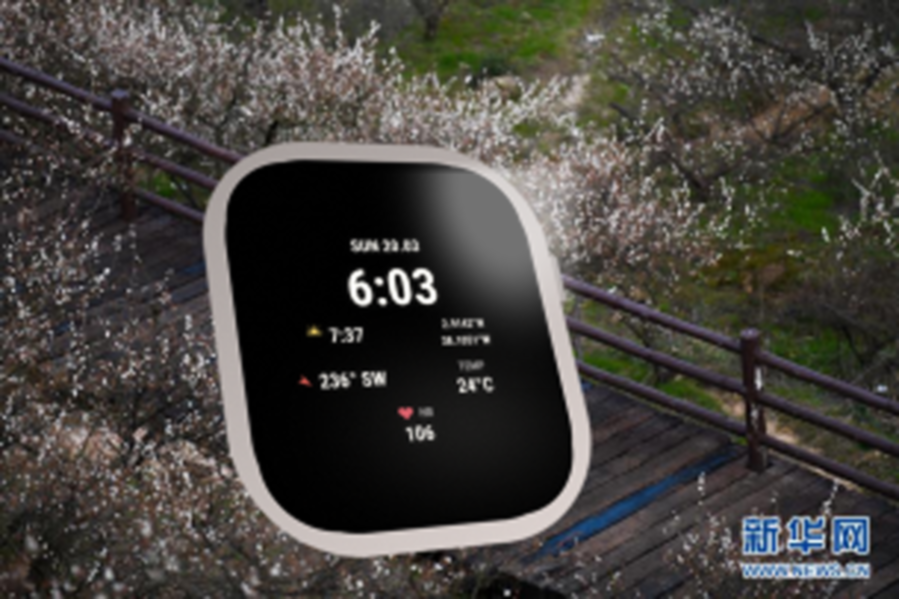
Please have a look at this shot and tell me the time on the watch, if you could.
6:03
